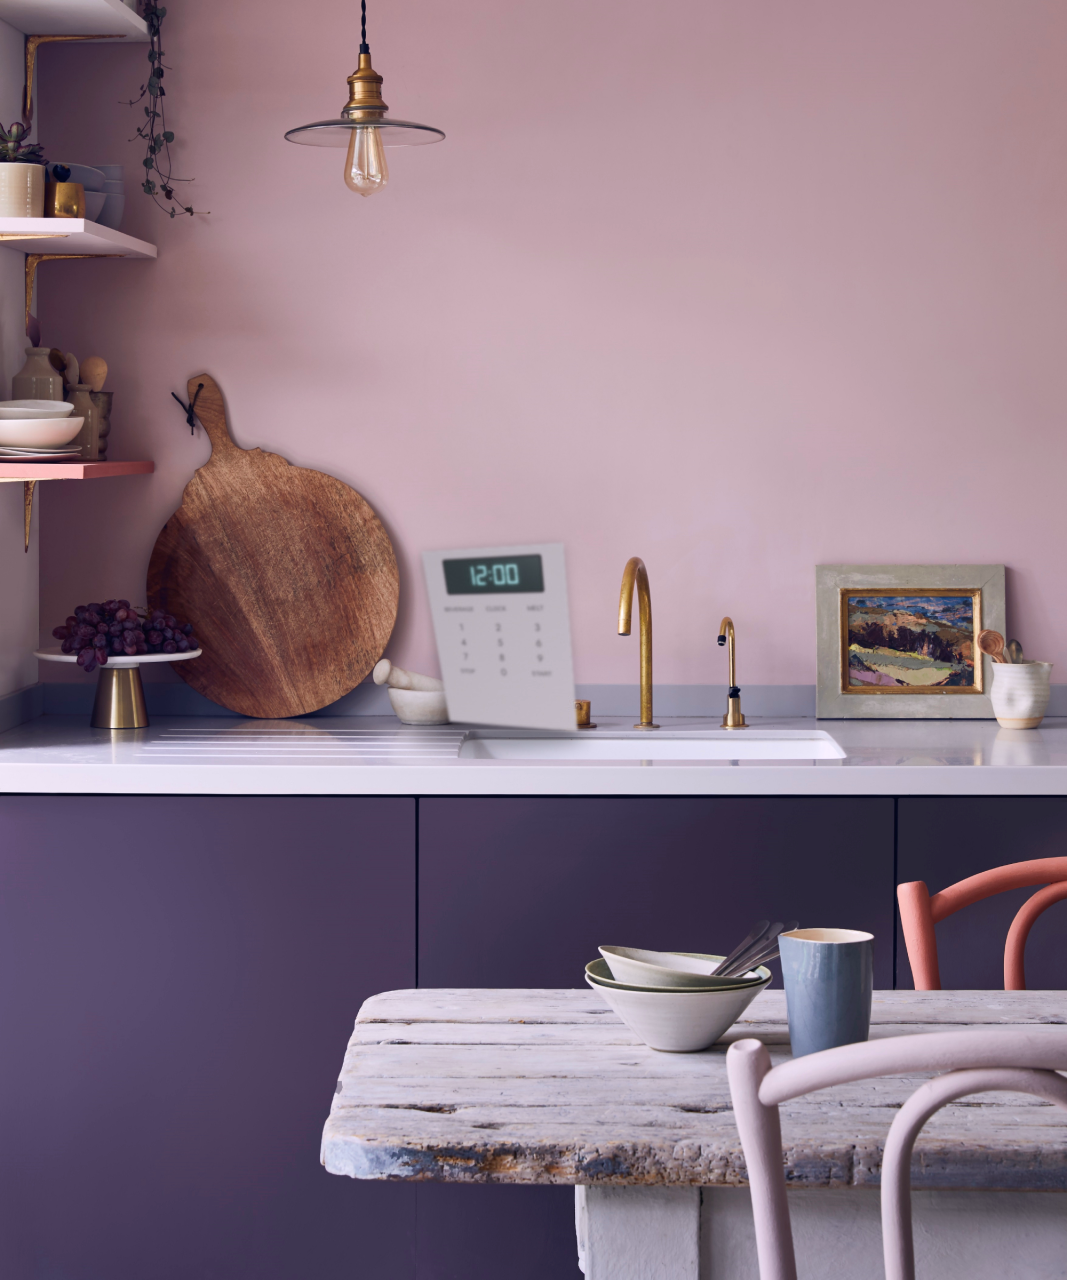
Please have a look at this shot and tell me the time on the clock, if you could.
12:00
